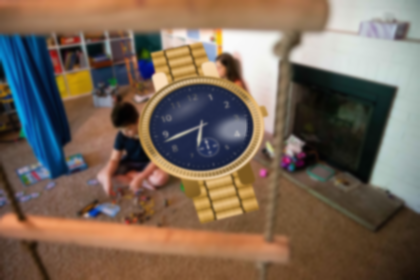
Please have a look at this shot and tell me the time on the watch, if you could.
6:43
